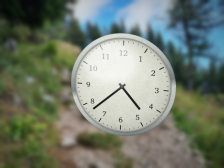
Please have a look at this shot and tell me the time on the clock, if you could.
4:38
